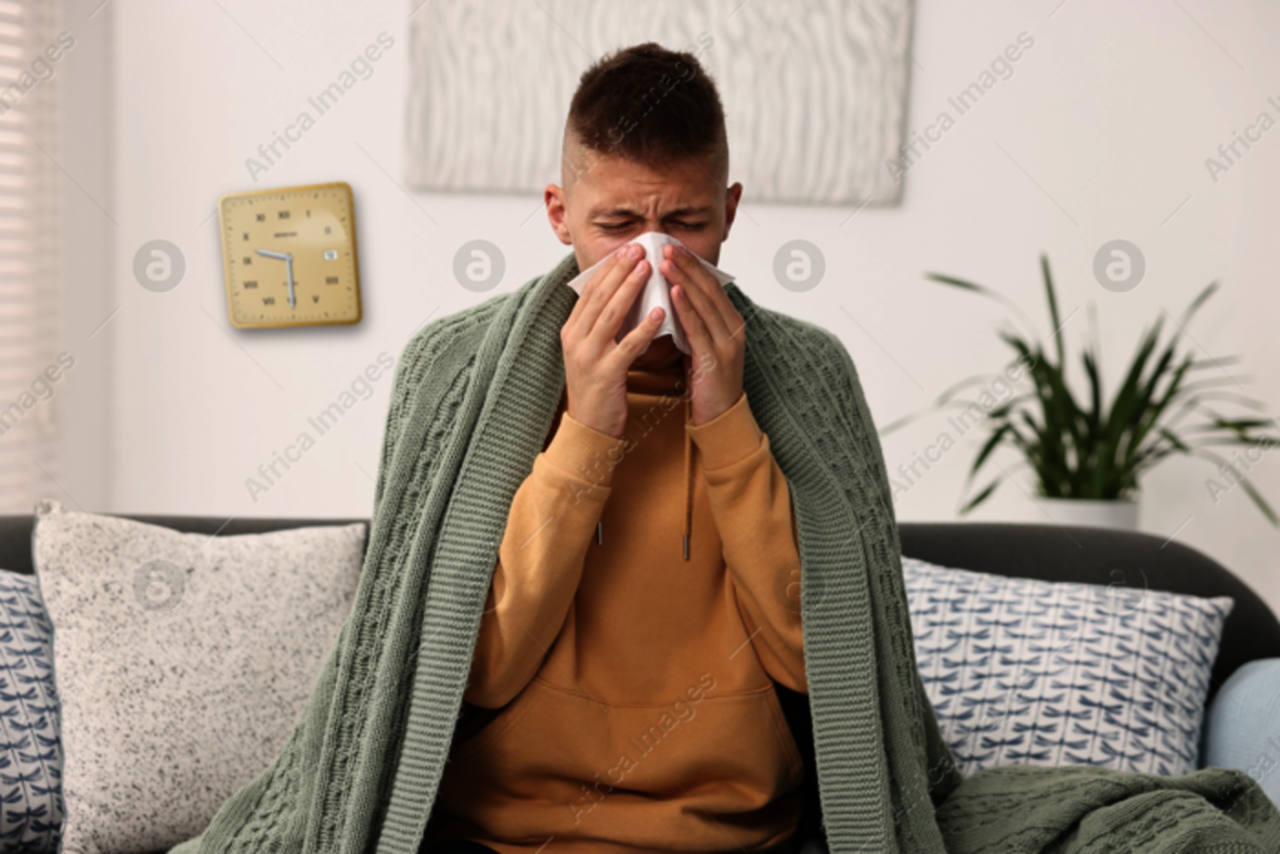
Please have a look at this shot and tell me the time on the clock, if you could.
9:30
